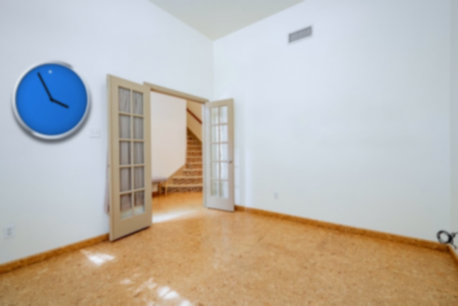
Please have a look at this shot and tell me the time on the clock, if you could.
3:56
